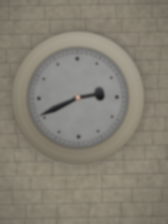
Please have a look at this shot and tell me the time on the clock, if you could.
2:41
